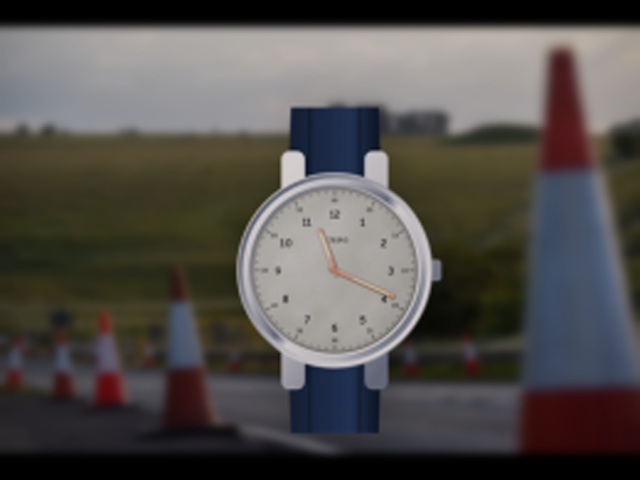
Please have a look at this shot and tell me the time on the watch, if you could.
11:19
